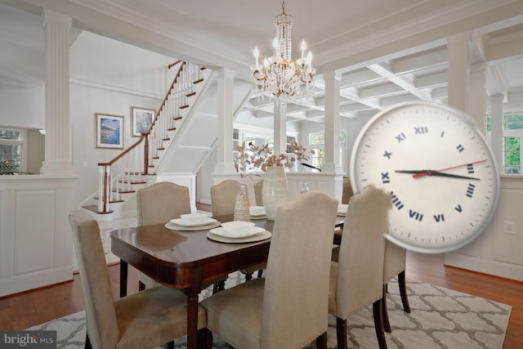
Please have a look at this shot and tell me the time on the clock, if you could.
9:17:14
